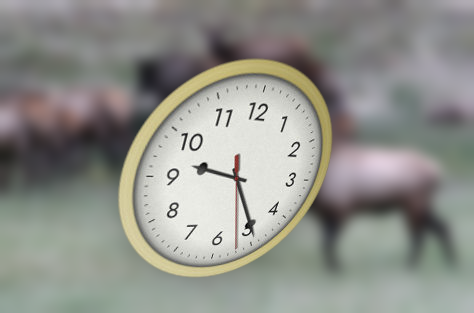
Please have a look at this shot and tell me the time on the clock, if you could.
9:24:27
